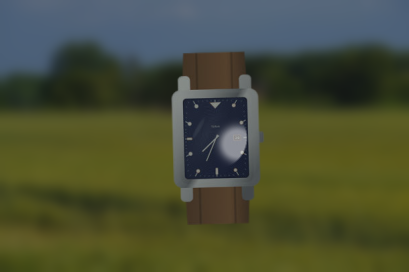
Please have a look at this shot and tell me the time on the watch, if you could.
7:34
